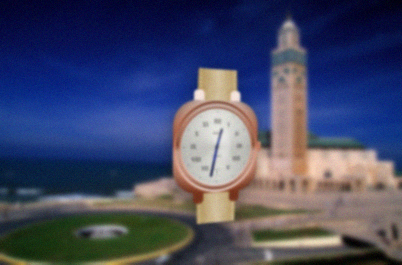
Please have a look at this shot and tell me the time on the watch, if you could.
12:32
